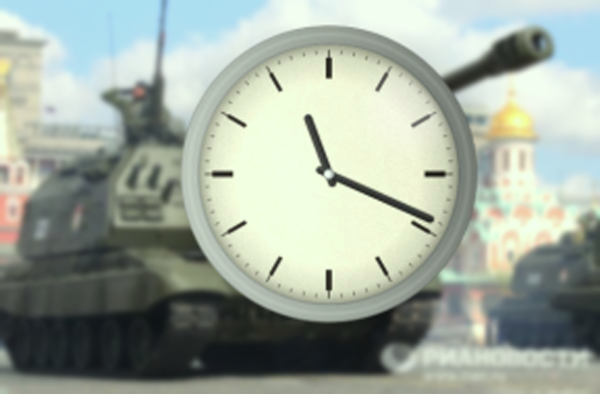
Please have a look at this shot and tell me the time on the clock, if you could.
11:19
